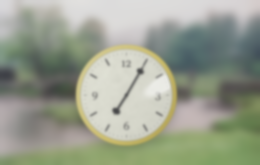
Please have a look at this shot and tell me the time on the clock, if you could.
7:05
